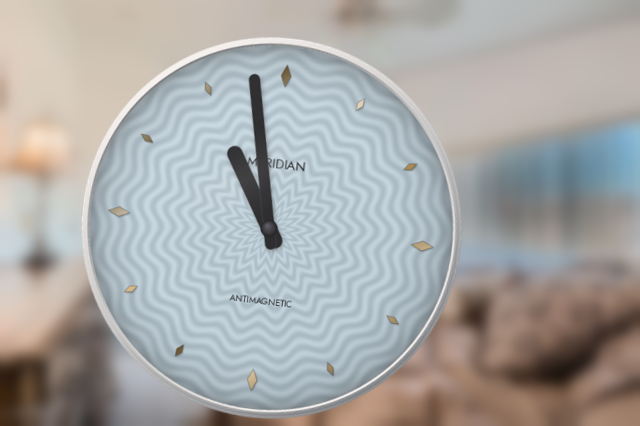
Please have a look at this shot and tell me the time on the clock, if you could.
10:58
